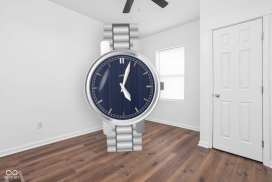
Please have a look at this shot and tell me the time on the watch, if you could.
5:03
